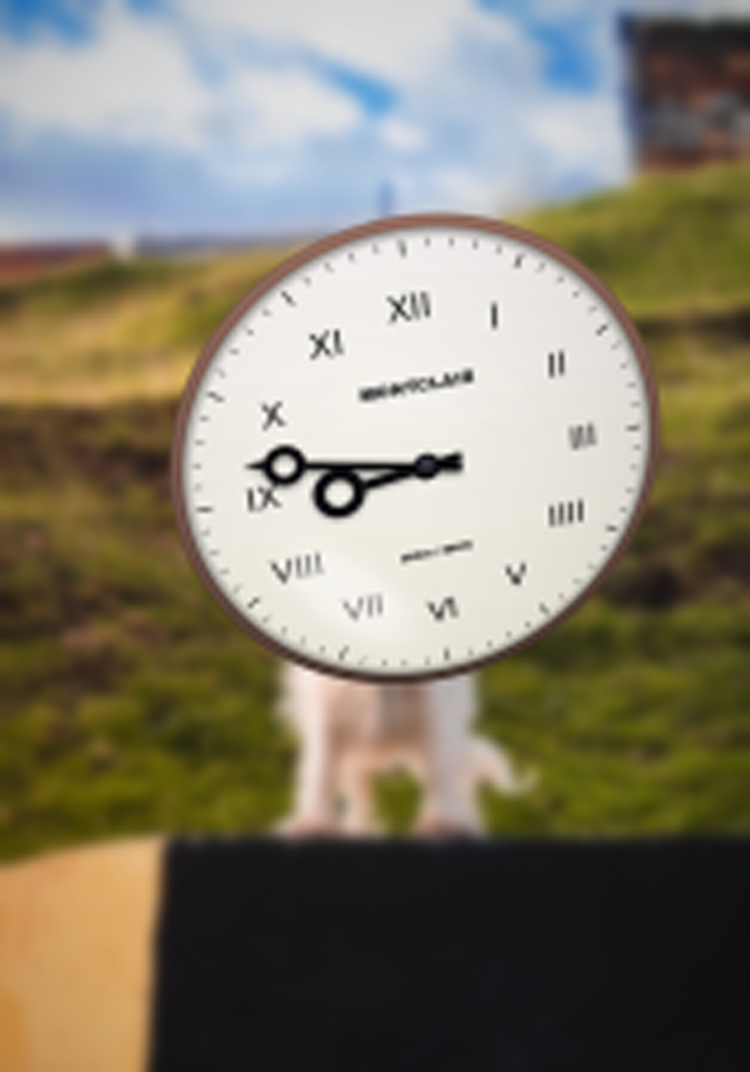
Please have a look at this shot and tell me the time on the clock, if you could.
8:47
